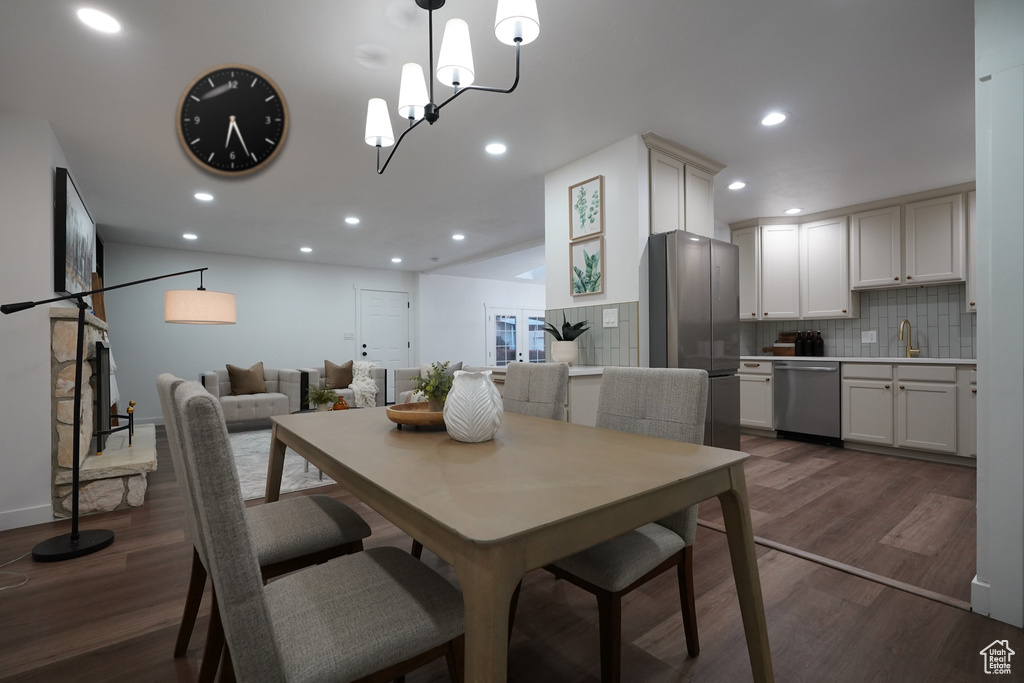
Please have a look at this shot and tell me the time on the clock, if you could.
6:26
